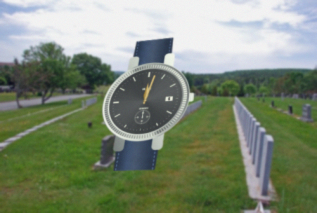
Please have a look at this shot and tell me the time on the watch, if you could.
12:02
